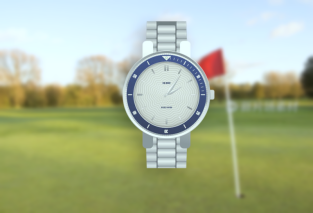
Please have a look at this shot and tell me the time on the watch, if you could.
2:06
